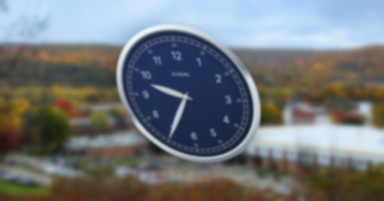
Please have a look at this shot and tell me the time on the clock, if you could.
9:35
